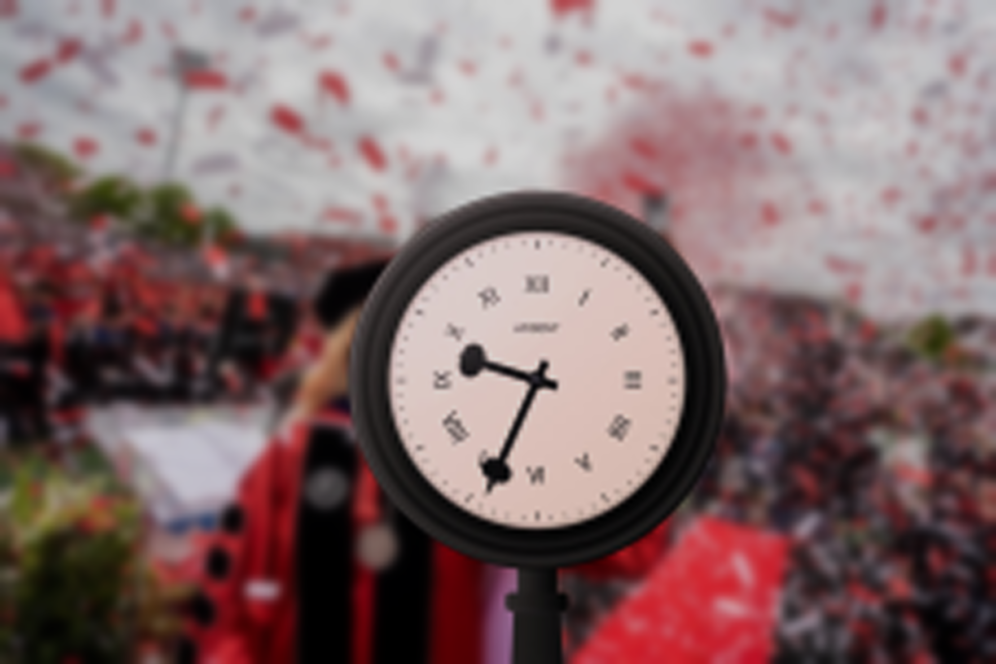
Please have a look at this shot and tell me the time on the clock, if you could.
9:34
